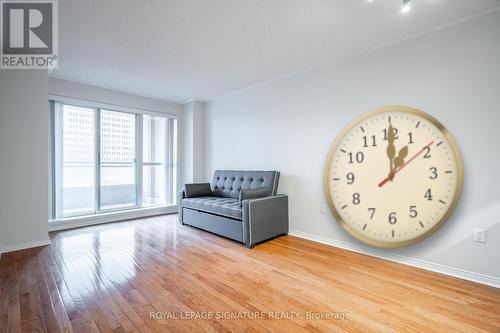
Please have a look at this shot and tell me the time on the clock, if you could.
1:00:09
